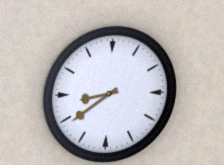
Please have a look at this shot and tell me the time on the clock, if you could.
8:39
